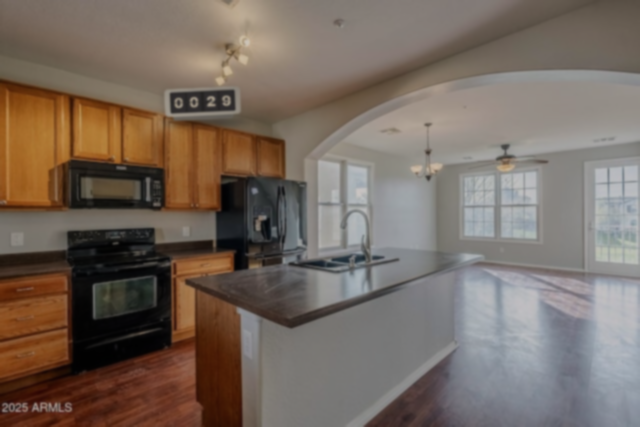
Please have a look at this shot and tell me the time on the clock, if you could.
0:29
